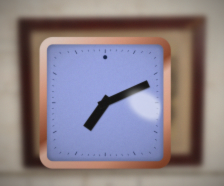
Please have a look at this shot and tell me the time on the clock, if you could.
7:11
